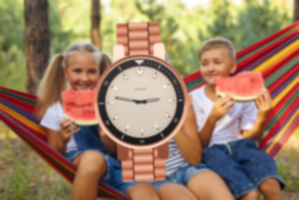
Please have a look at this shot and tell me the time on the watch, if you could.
2:47
